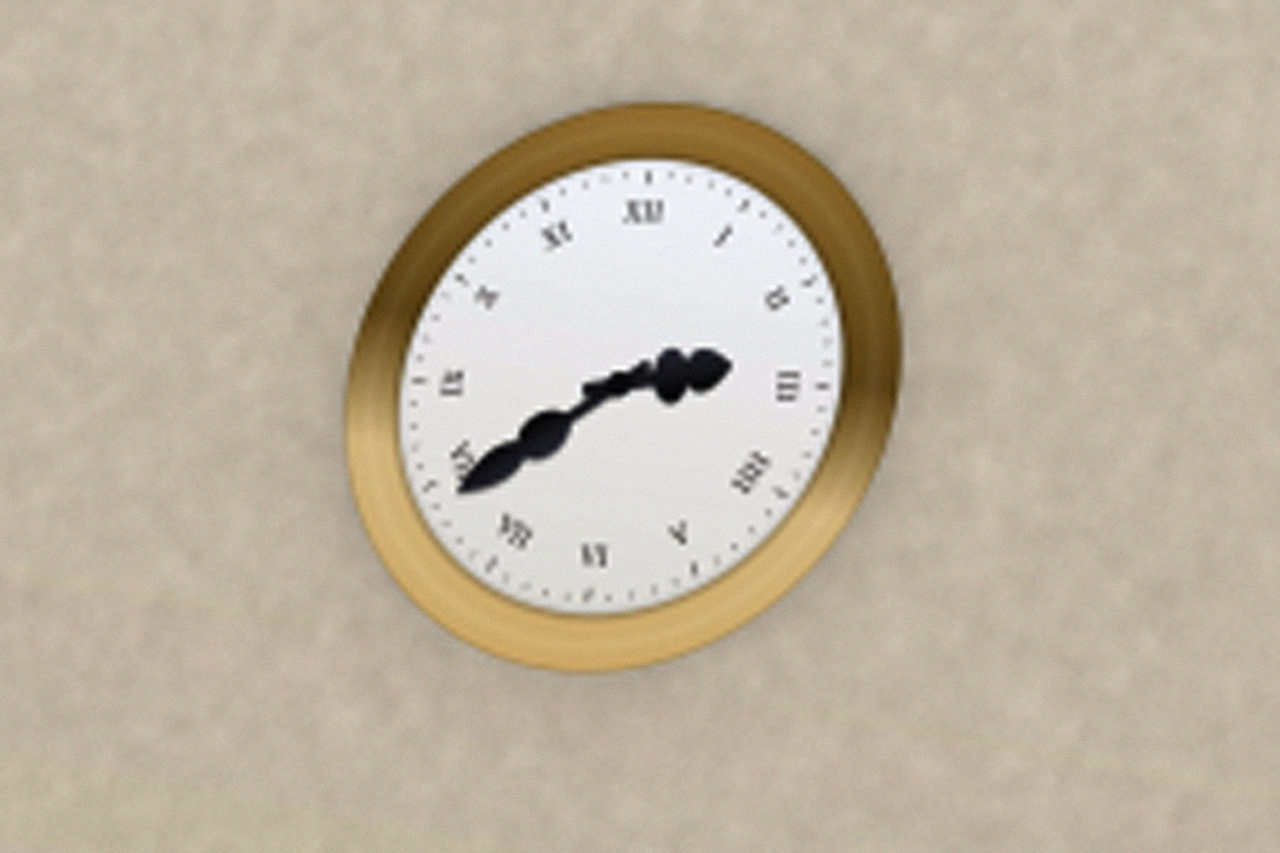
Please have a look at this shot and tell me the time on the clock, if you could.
2:39
